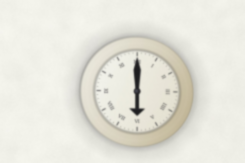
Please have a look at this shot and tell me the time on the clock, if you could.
6:00
